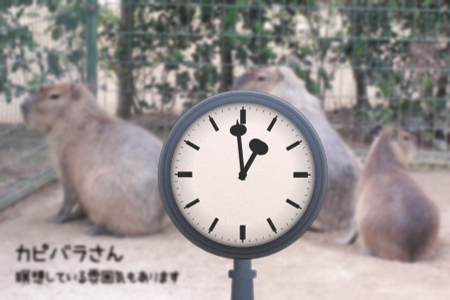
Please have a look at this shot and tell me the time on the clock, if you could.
12:59
